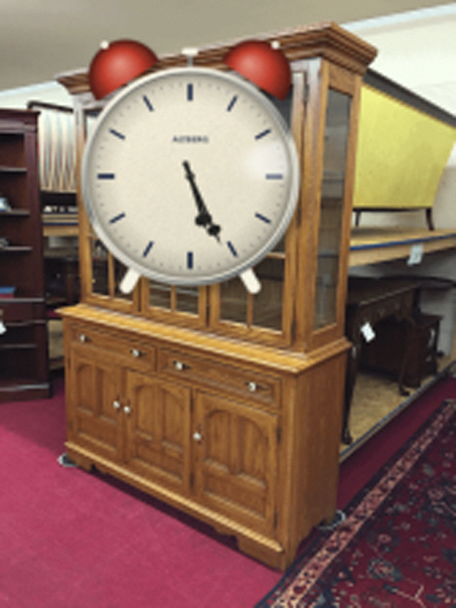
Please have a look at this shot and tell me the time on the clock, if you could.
5:26
